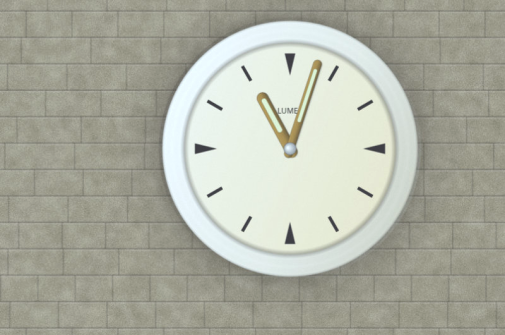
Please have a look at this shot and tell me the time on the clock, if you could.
11:03
